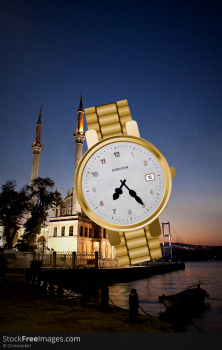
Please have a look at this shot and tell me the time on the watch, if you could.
7:25
